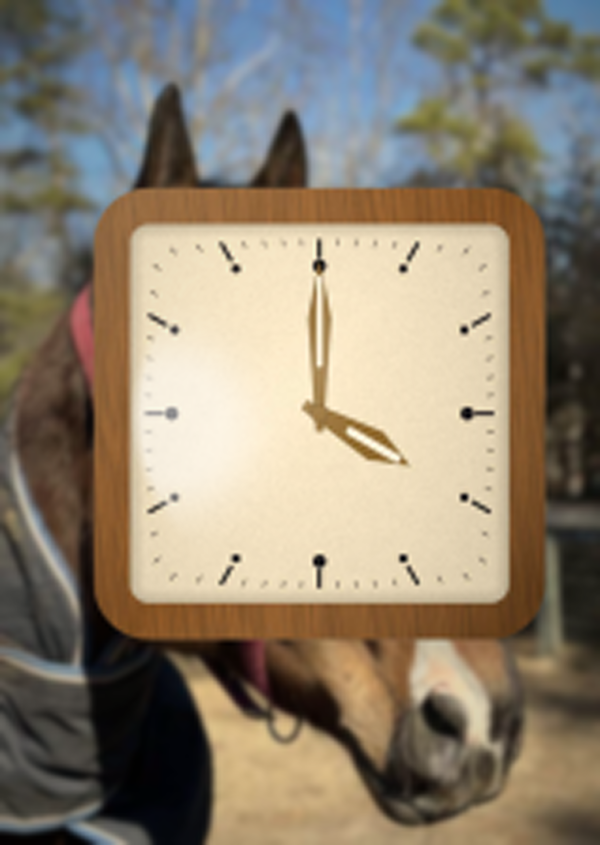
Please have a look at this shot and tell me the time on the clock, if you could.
4:00
